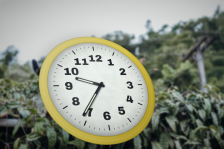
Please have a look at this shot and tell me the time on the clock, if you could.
9:36
